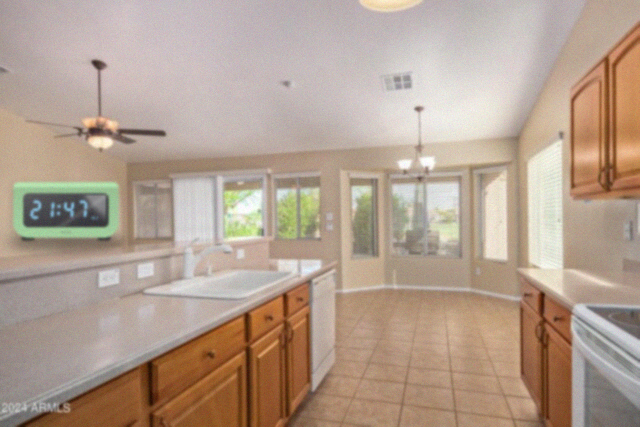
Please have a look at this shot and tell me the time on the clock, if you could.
21:47
